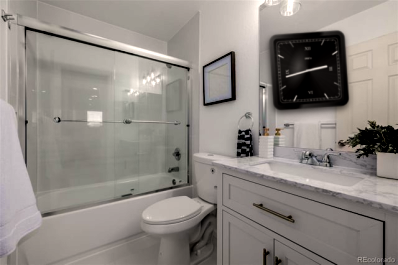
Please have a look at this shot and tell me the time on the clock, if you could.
2:43
